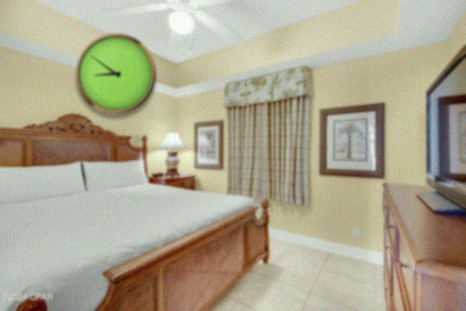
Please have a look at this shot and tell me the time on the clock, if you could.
8:51
